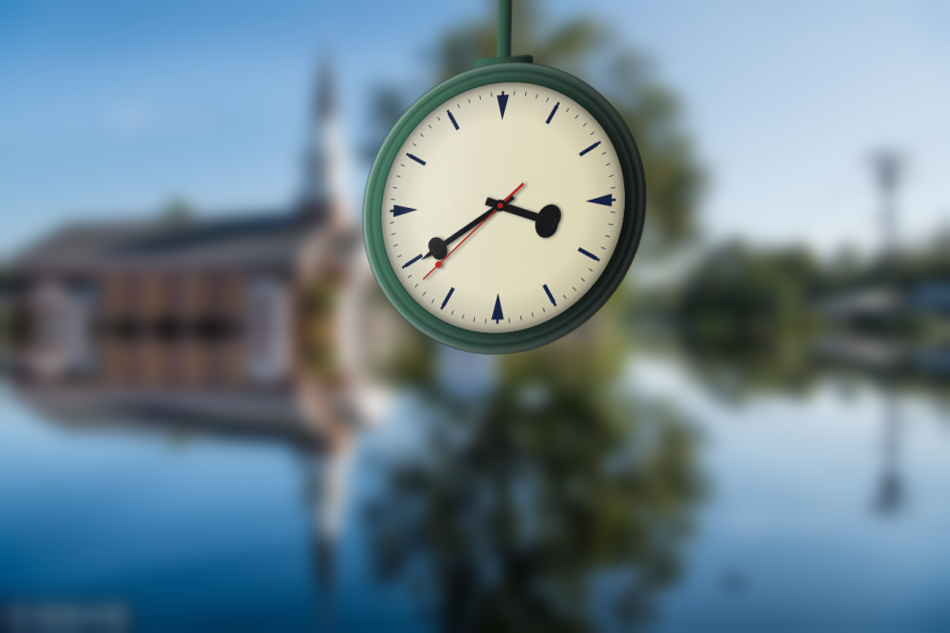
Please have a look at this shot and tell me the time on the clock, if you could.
3:39:38
